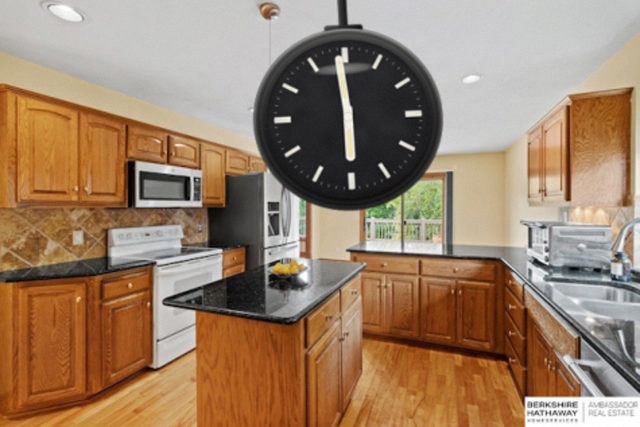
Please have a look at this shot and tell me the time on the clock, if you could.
5:59
